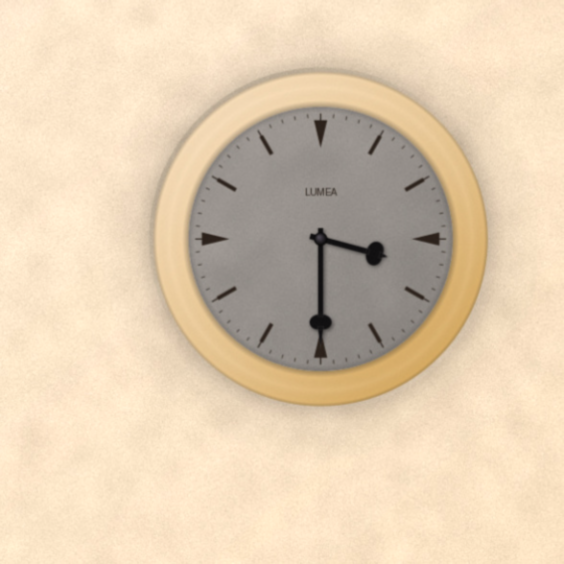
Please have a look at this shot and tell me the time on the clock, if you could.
3:30
